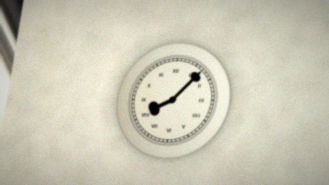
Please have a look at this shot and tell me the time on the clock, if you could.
8:07
